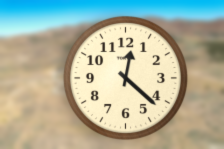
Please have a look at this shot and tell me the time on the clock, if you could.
12:22
